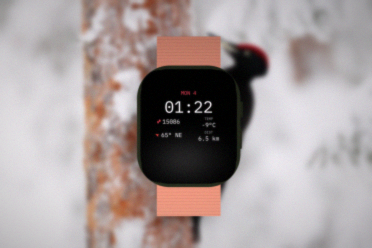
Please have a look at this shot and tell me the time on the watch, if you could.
1:22
